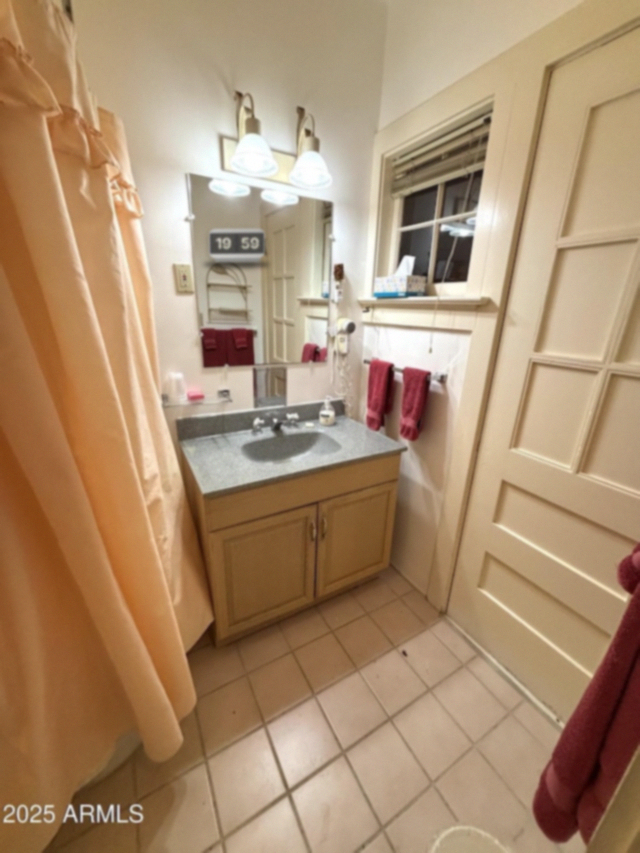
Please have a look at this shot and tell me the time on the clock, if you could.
19:59
